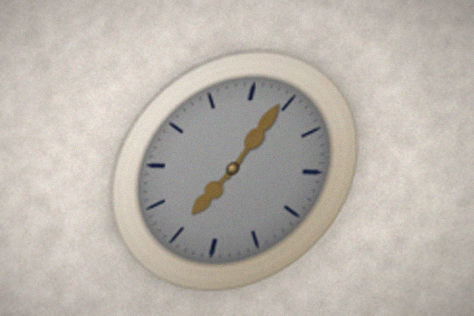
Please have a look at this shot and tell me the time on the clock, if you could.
7:04
